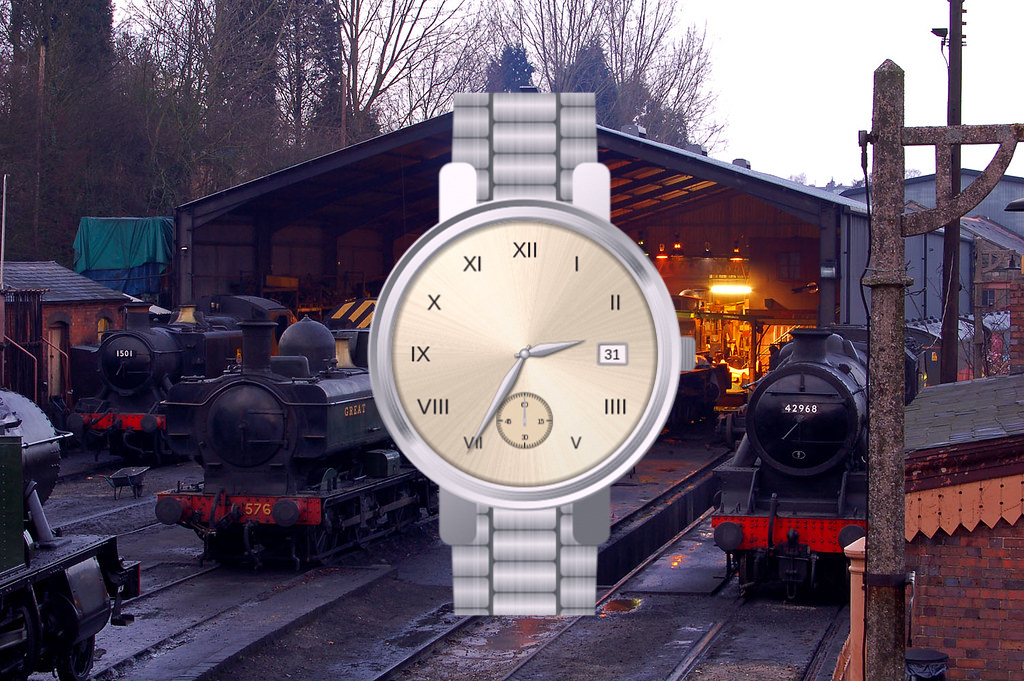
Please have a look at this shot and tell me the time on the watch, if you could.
2:35
